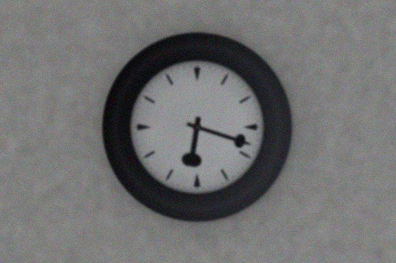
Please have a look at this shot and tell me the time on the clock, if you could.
6:18
